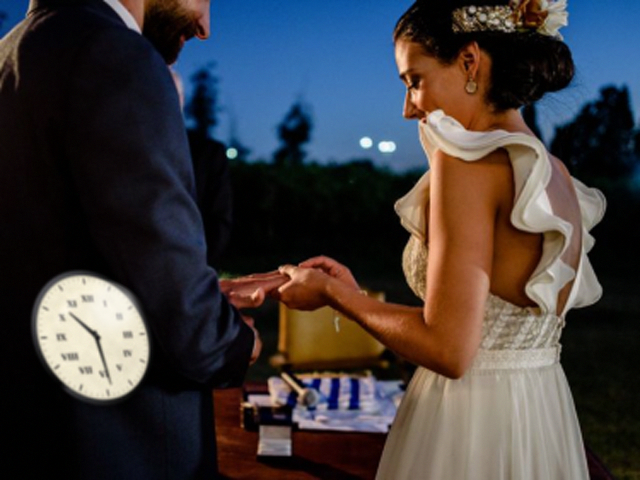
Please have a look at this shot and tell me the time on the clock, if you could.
10:29
